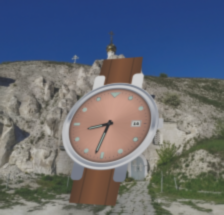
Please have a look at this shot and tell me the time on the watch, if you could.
8:32
